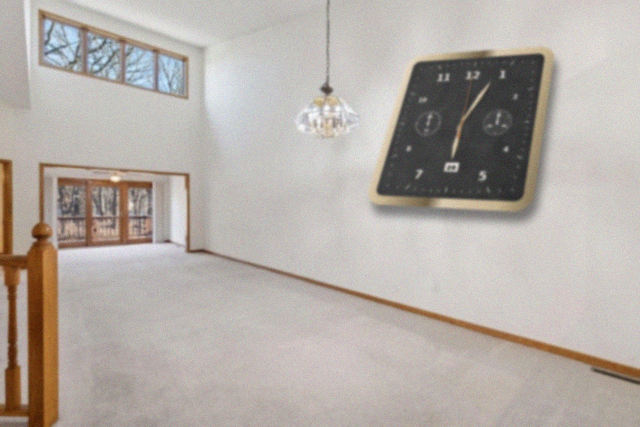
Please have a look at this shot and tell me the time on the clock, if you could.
6:04
